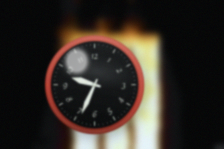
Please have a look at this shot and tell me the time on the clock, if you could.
9:34
